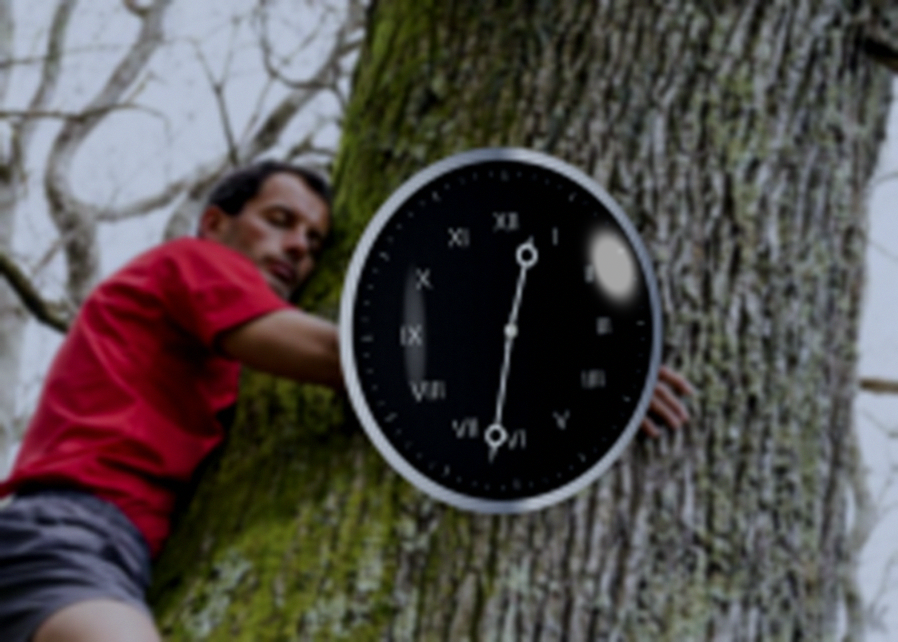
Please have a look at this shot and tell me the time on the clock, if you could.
12:32
